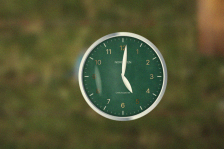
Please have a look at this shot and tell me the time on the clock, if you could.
5:01
